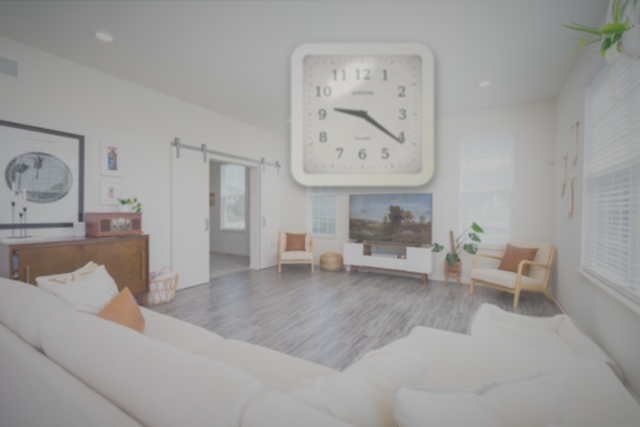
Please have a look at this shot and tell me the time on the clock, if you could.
9:21
